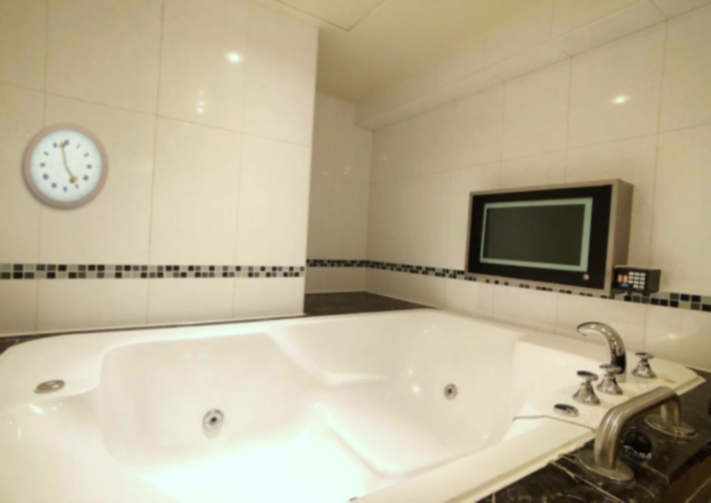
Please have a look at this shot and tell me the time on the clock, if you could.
4:58
